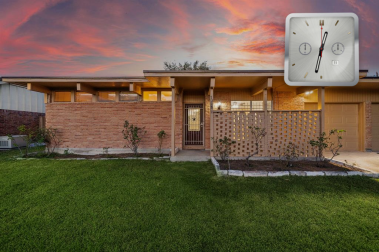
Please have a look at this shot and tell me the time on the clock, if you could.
12:32
